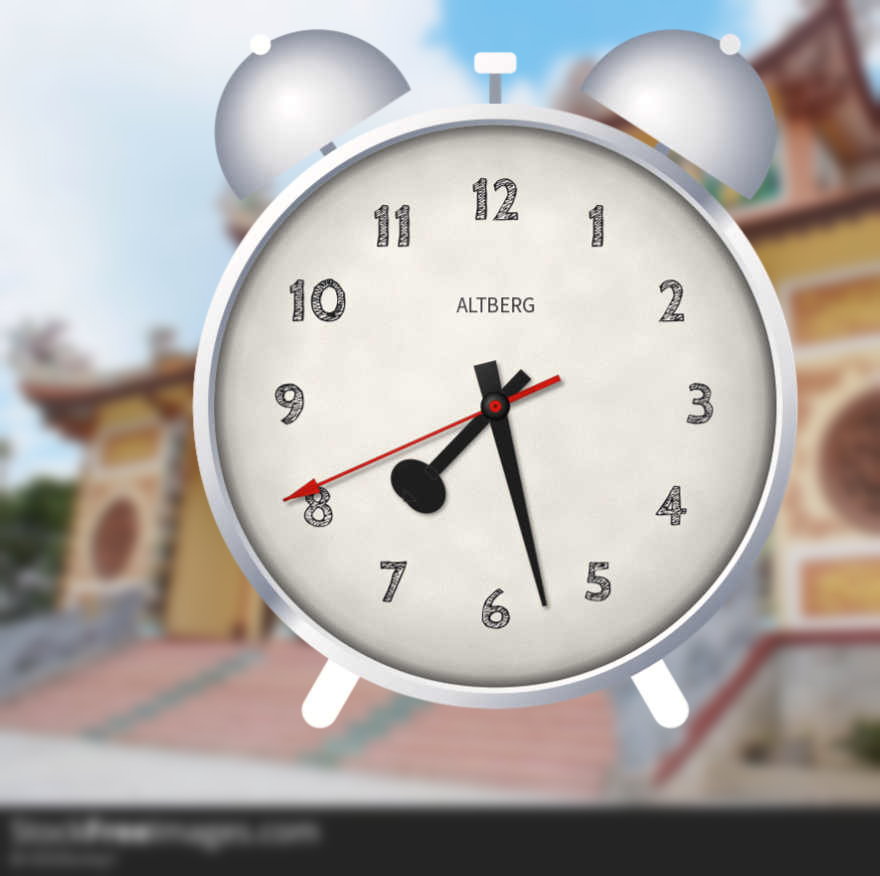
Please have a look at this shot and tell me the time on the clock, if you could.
7:27:41
